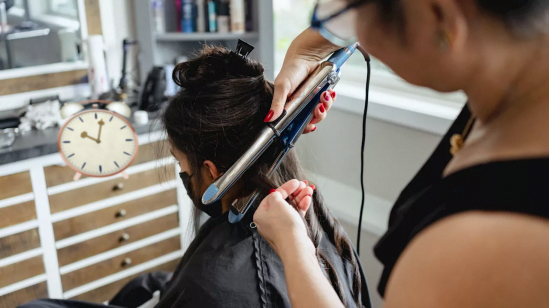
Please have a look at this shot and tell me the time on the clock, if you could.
10:02
